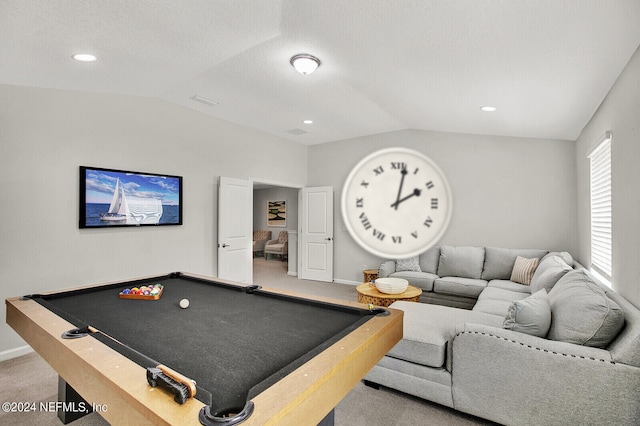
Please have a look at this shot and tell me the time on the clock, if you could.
2:02
